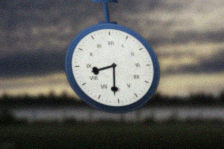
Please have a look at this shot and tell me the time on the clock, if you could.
8:31
